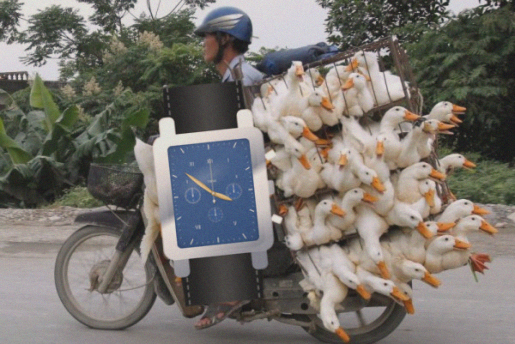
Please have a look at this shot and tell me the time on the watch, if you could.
3:52
